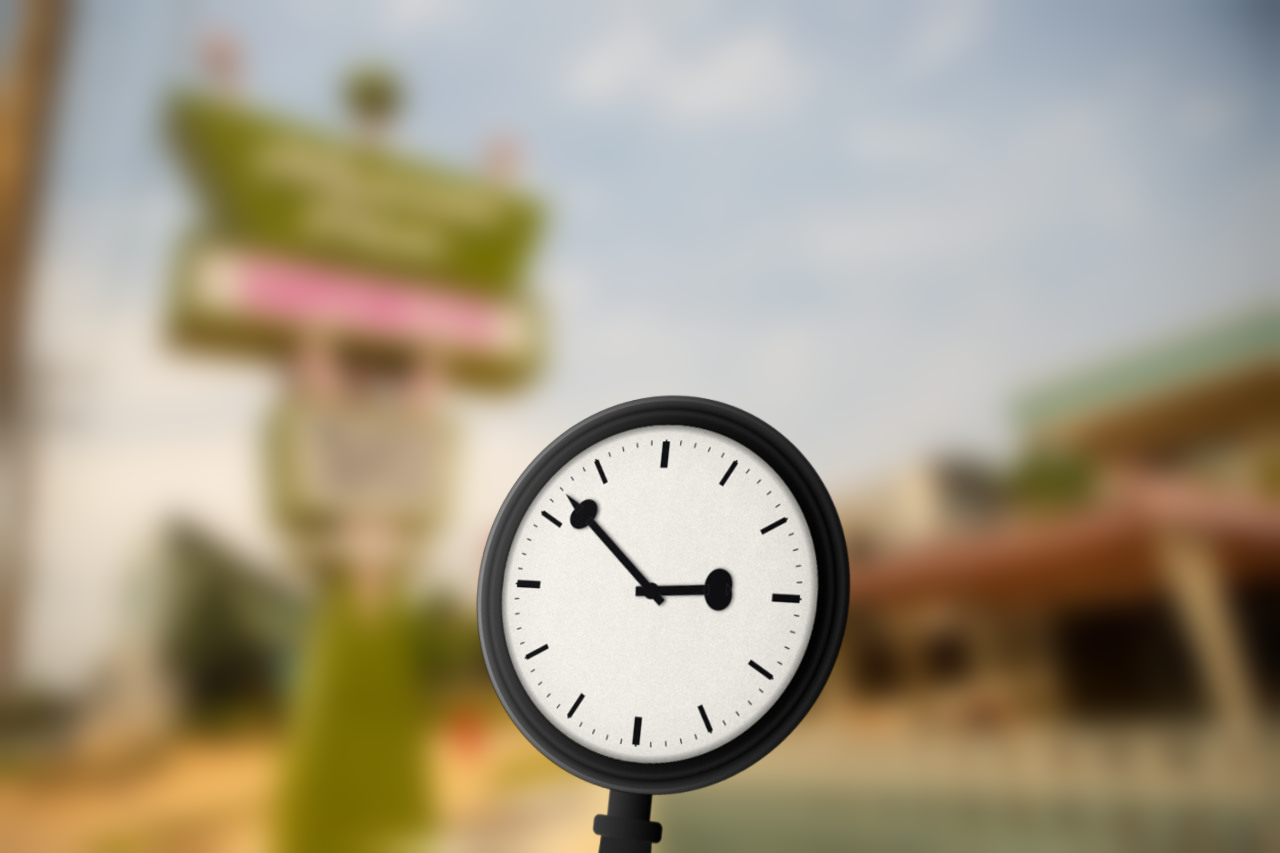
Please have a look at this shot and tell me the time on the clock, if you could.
2:52
